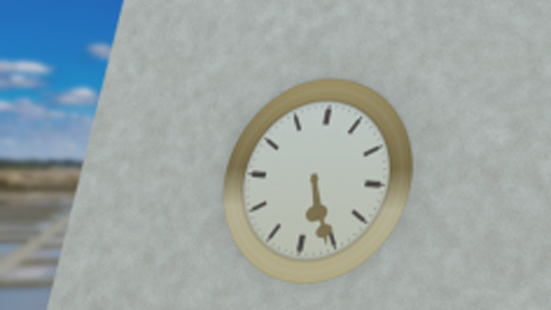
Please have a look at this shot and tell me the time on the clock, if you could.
5:26
